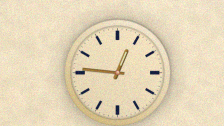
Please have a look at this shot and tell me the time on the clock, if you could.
12:46
